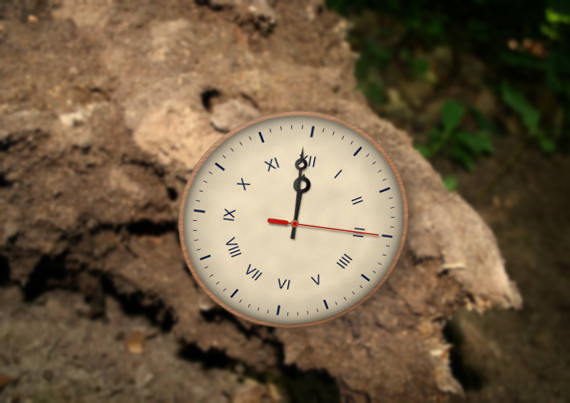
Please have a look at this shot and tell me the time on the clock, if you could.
11:59:15
